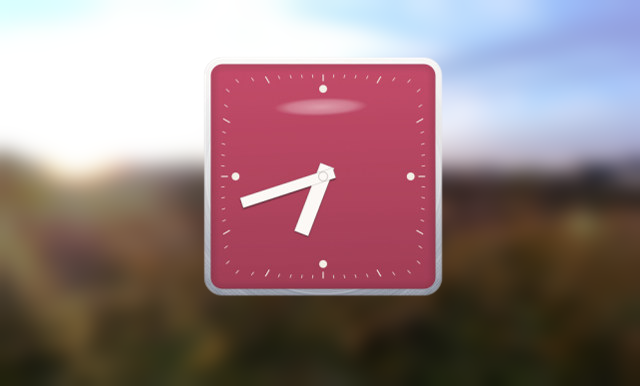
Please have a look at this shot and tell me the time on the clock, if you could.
6:42
